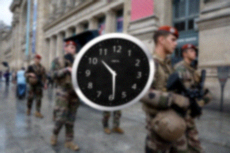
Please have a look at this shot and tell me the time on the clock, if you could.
10:29
